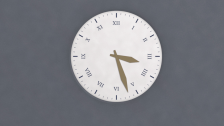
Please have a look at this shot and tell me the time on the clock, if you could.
3:27
